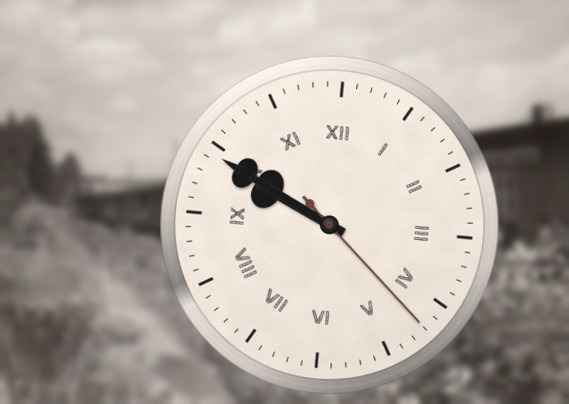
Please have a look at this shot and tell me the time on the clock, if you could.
9:49:22
